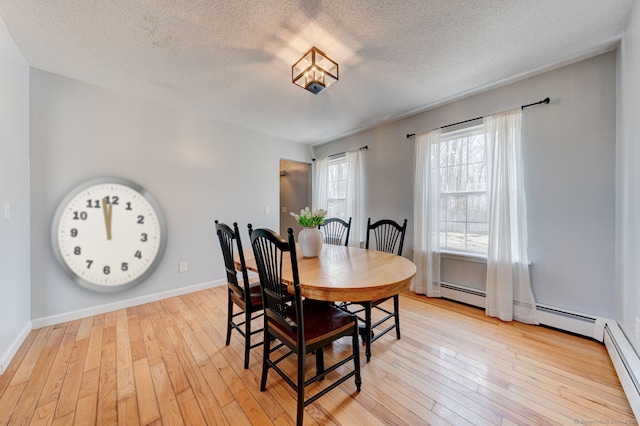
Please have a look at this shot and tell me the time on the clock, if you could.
11:58
